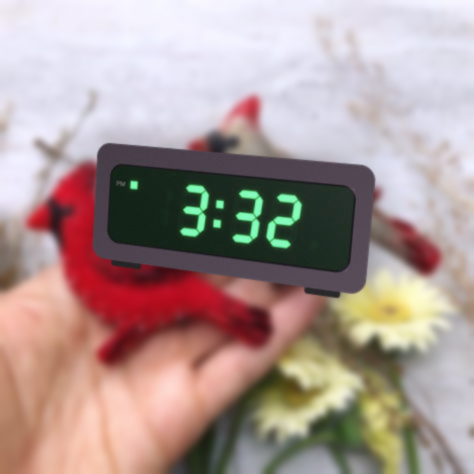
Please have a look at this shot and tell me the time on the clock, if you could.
3:32
